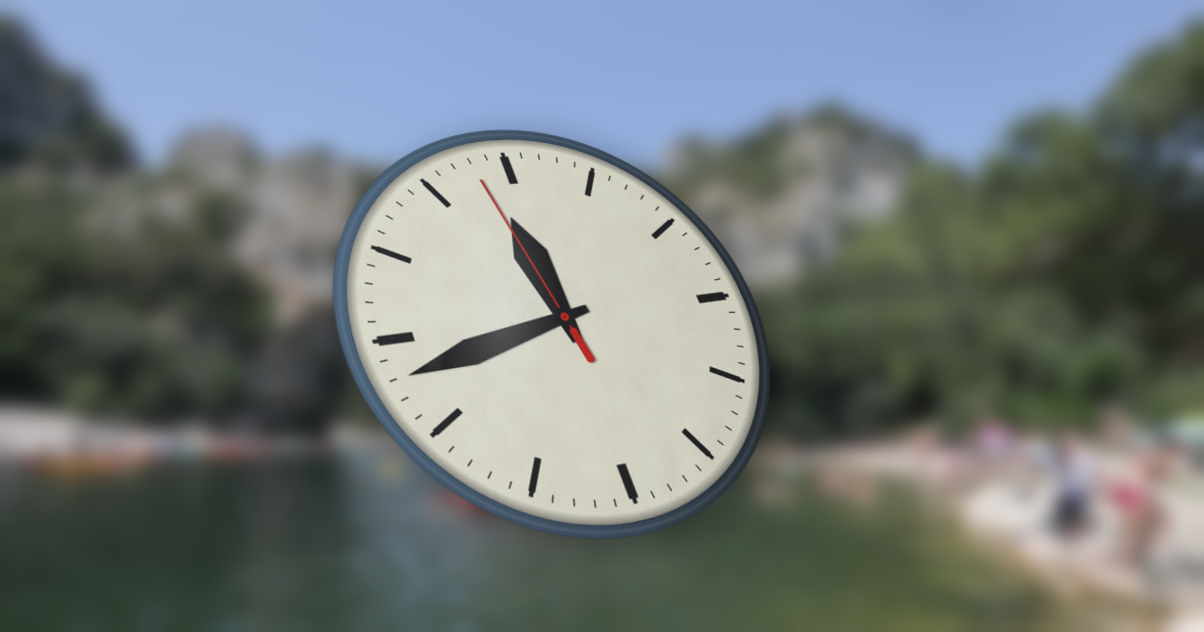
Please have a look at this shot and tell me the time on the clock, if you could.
11:42:58
